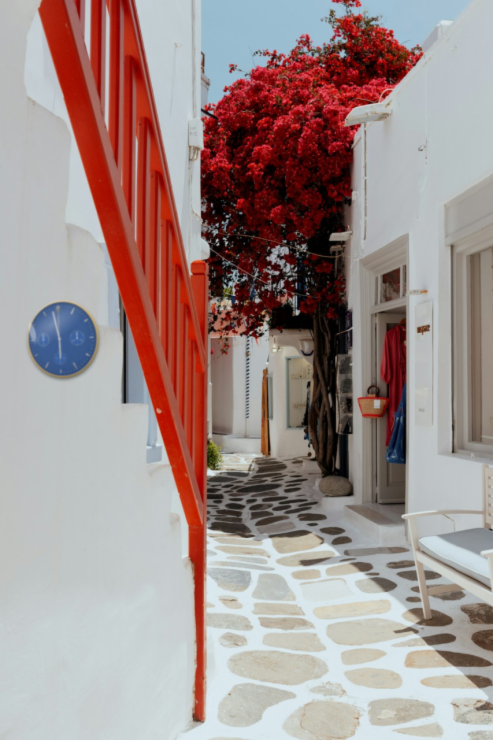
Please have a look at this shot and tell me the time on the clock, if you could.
5:58
